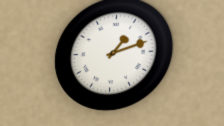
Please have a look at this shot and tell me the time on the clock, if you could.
1:12
